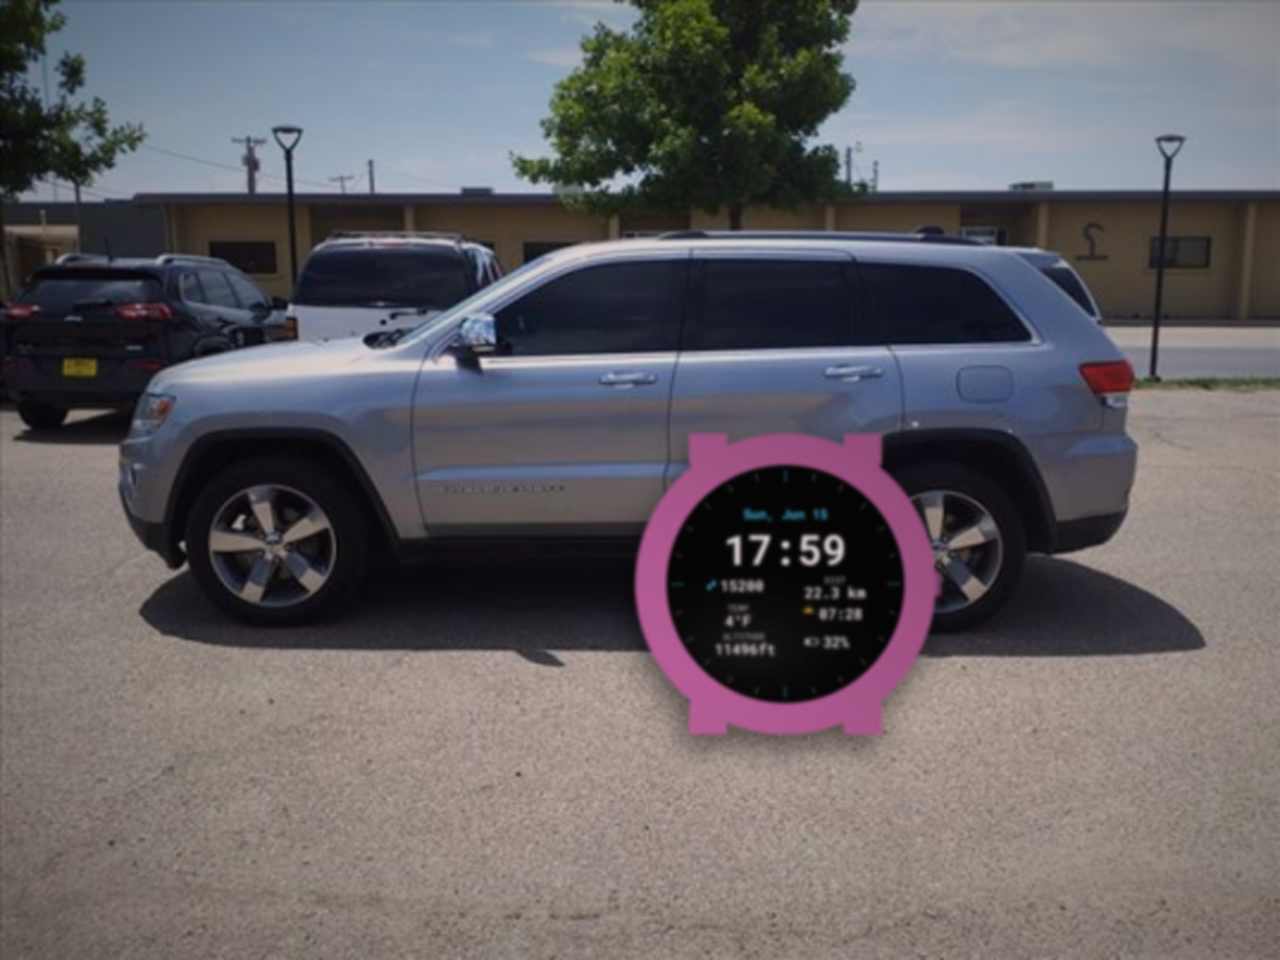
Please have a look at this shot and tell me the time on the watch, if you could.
17:59
